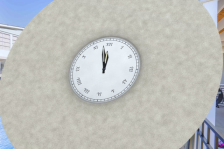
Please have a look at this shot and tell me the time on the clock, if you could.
11:58
